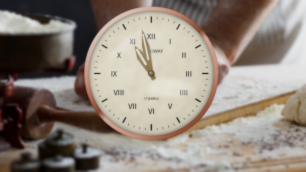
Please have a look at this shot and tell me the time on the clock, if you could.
10:58
